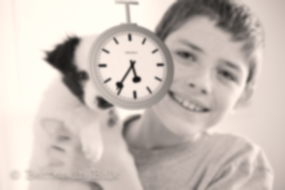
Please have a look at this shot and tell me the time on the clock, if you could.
5:36
